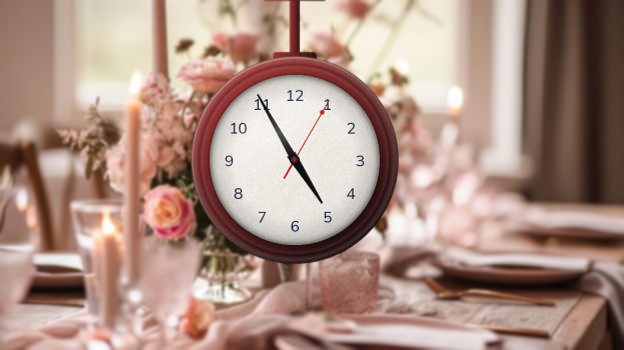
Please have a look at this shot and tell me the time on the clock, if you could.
4:55:05
